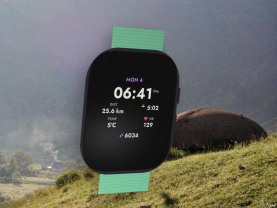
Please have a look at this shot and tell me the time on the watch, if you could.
6:41
